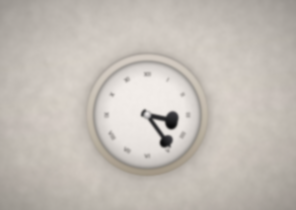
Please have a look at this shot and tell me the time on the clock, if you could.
3:24
